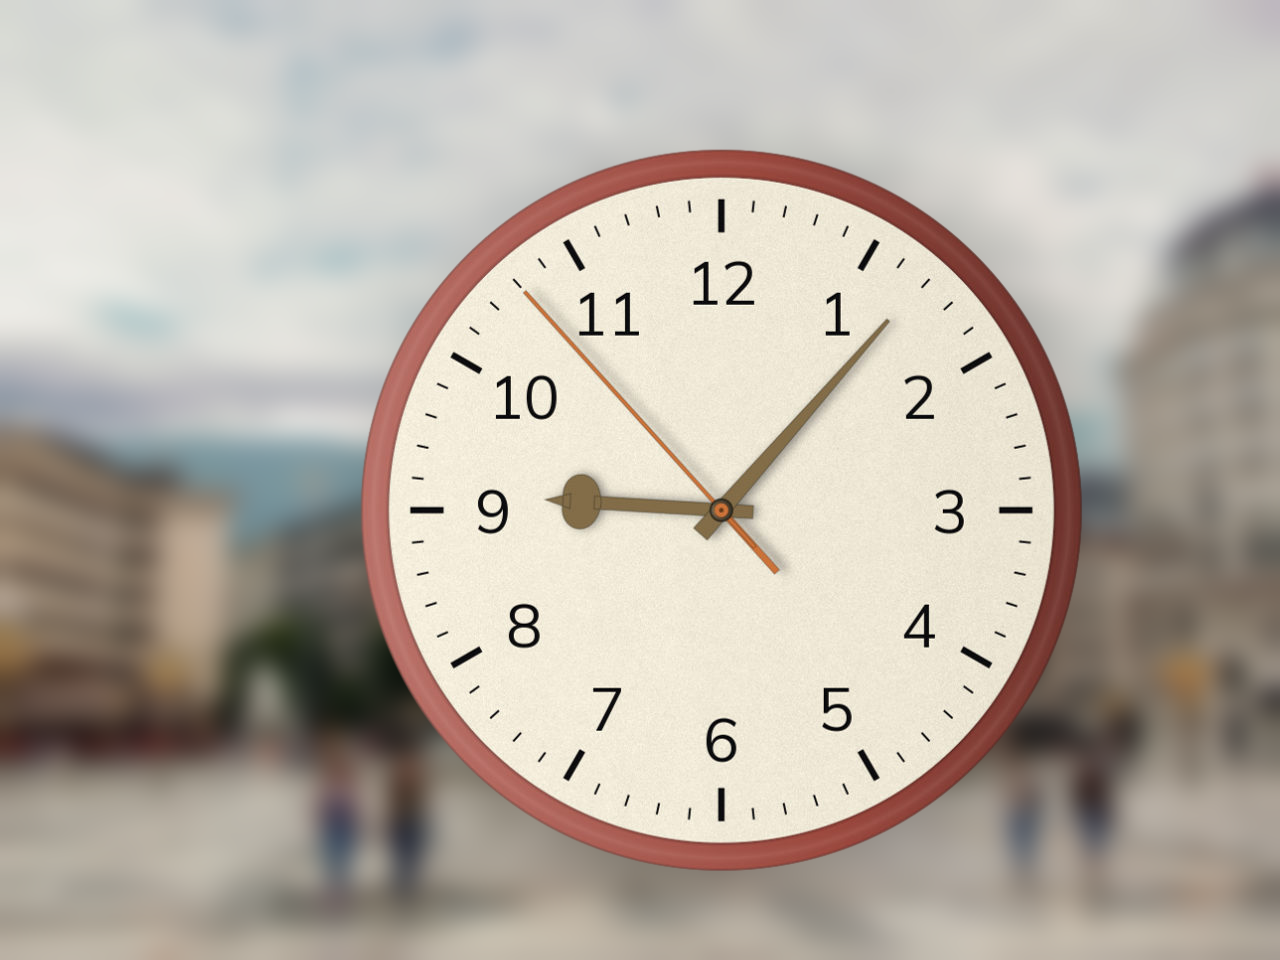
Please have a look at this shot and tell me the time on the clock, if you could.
9:06:53
